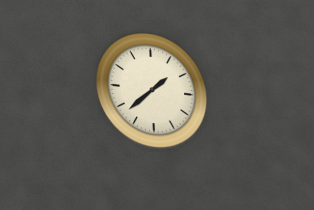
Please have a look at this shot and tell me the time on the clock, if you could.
1:38
